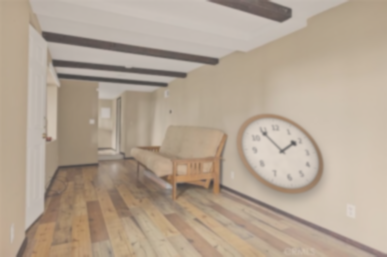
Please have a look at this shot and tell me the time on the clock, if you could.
1:54
